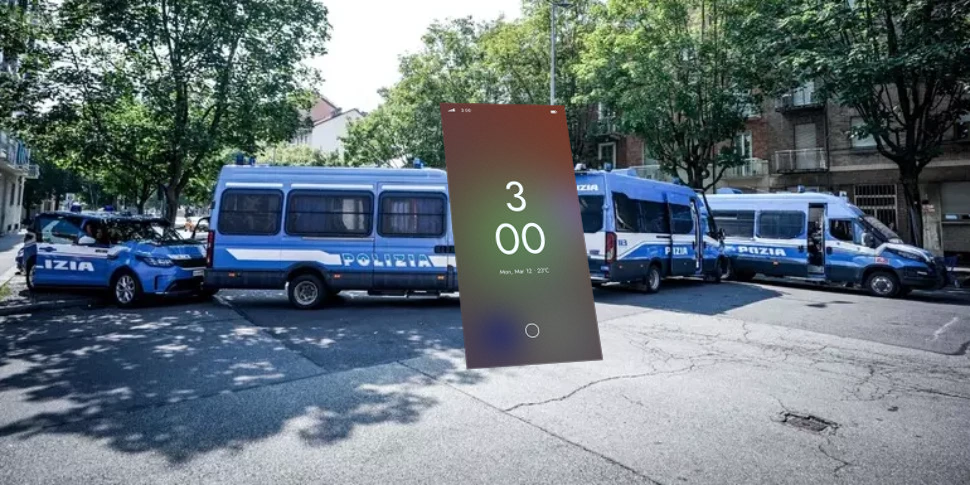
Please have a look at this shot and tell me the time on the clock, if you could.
3:00
